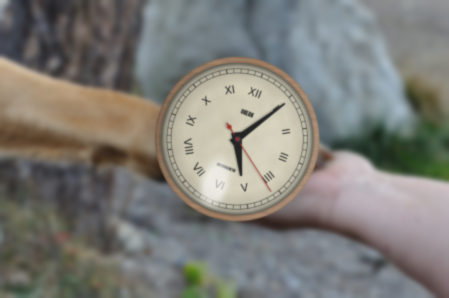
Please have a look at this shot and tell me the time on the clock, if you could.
5:05:21
